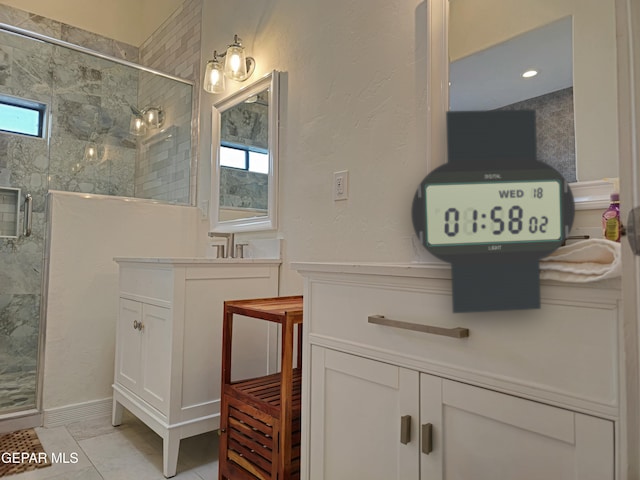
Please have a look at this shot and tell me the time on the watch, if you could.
1:58:02
